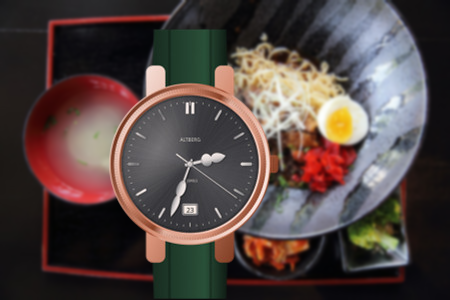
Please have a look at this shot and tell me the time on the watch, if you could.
2:33:21
